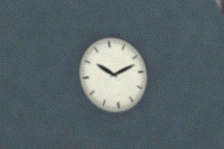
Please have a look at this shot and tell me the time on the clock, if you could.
10:12
